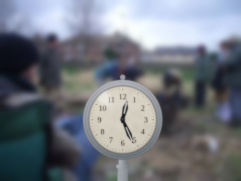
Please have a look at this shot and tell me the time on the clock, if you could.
12:26
